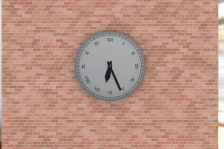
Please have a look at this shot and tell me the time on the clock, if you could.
6:26
